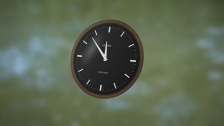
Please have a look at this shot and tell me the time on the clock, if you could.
11:53
